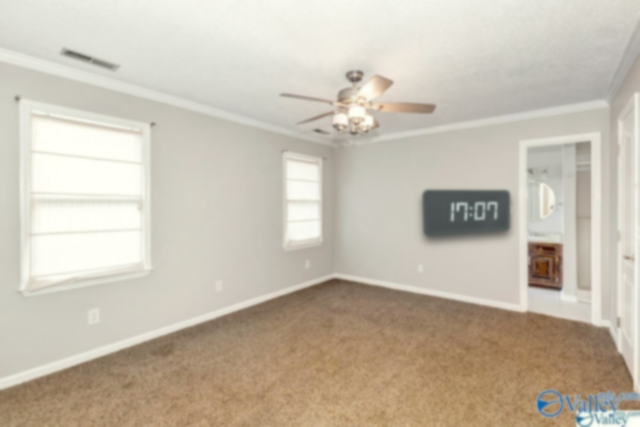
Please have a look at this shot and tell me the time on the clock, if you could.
17:07
